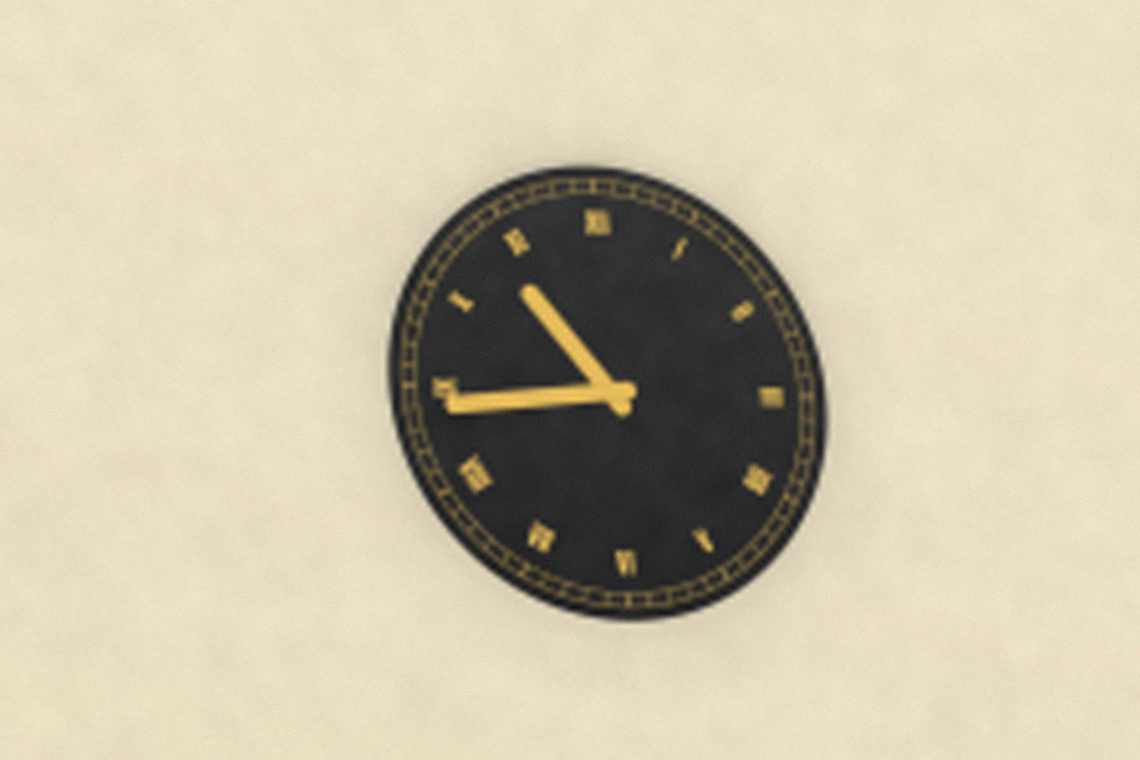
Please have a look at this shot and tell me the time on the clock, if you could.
10:44
